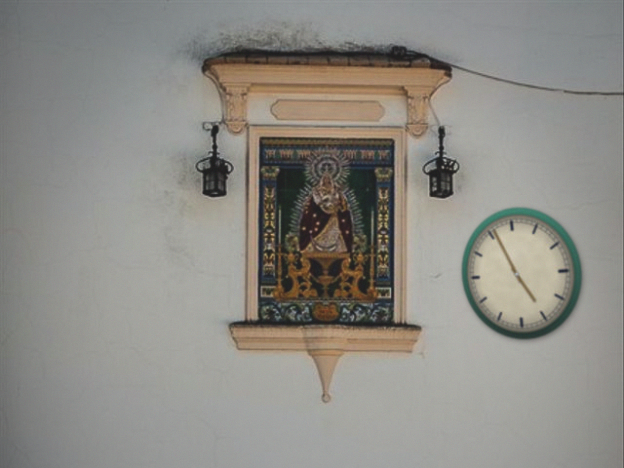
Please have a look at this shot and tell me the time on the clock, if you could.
4:56
